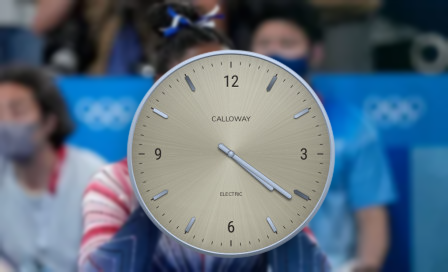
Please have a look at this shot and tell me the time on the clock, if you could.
4:21
